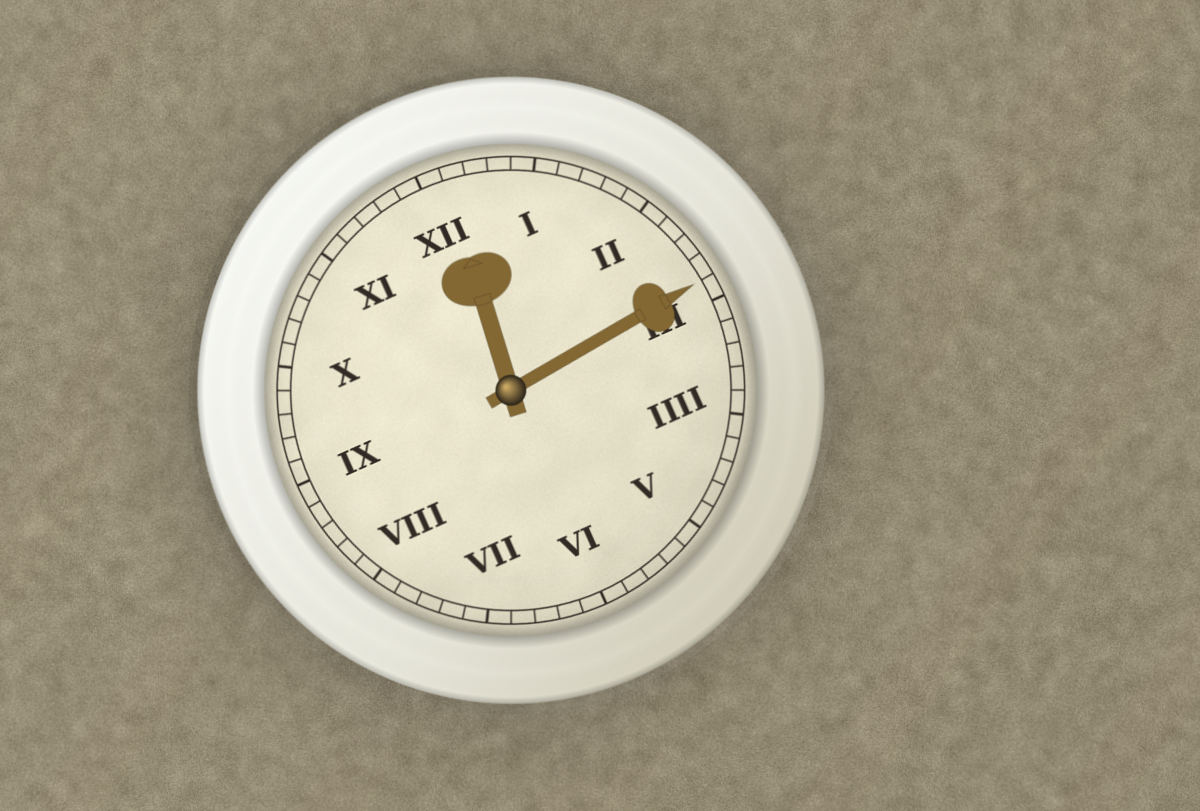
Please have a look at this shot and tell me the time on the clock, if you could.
12:14
